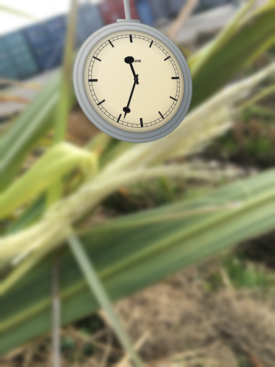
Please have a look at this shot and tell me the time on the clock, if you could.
11:34
